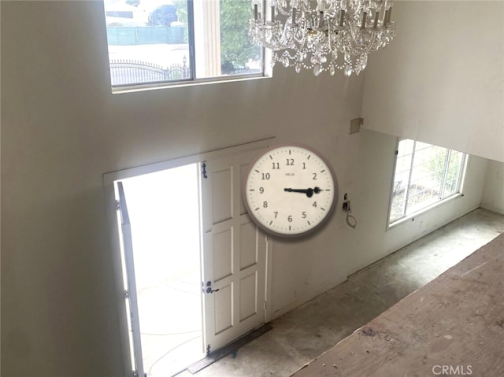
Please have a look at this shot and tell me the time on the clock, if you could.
3:15
